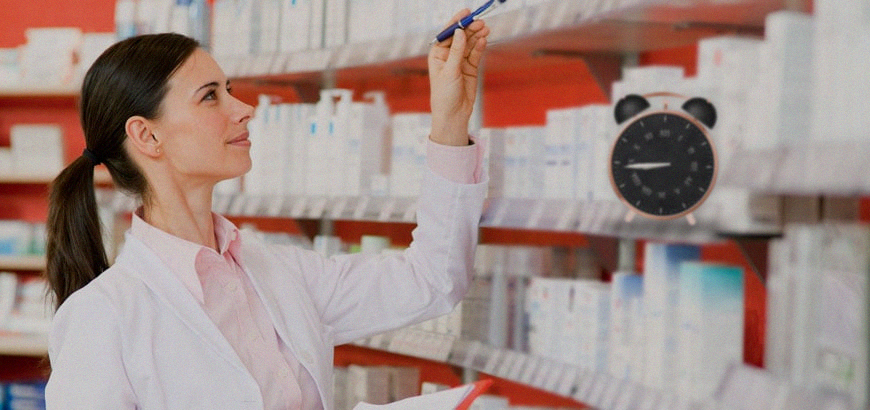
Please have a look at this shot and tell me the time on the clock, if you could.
8:44
